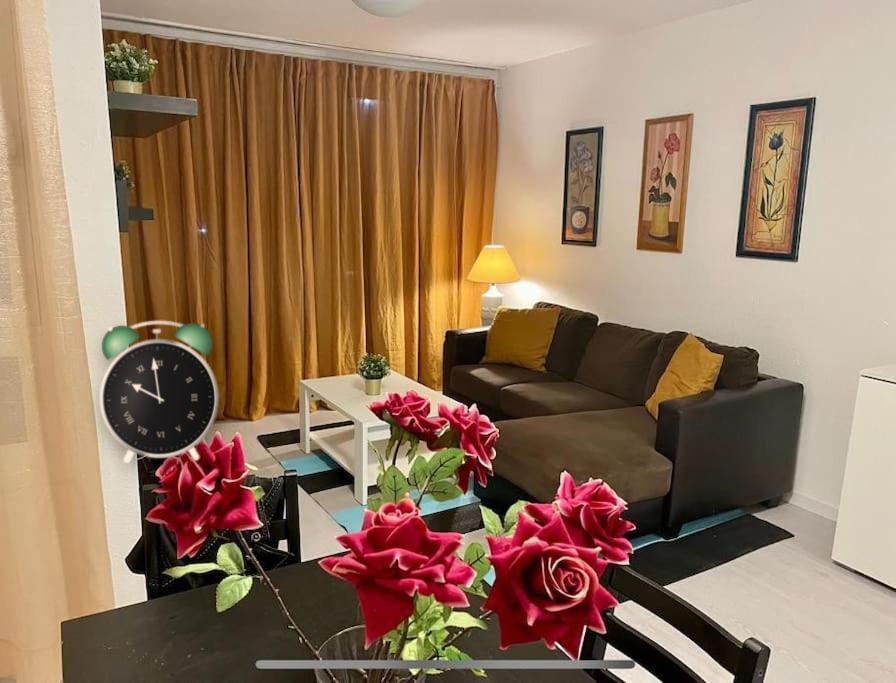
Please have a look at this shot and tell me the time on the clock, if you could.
9:59
